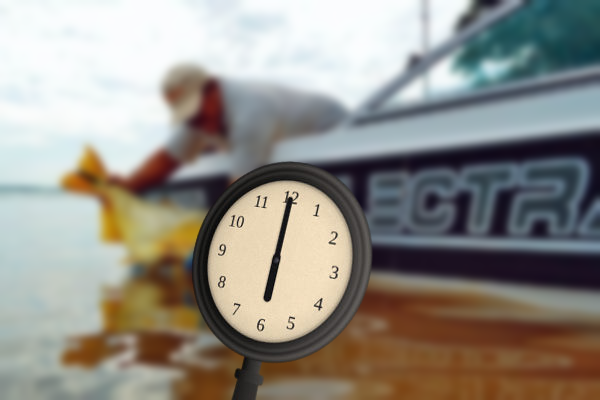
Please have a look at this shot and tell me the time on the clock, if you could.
6:00
